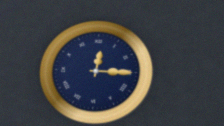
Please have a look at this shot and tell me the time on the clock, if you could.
12:15
